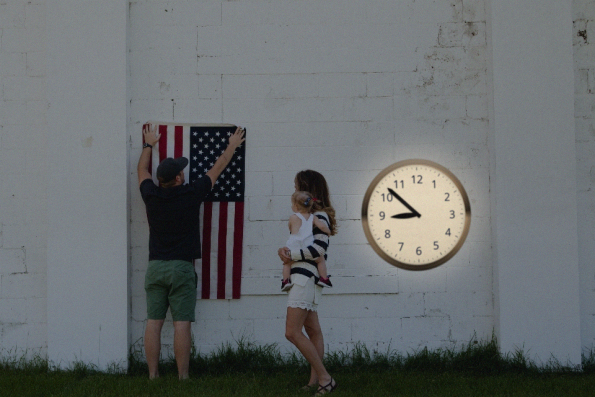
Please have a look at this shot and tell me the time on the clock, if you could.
8:52
